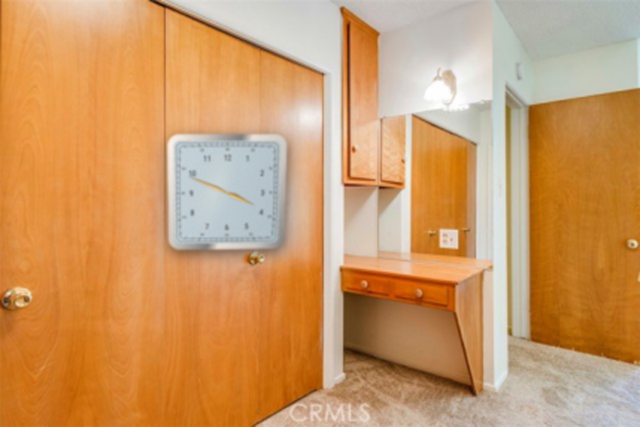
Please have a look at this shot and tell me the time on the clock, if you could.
3:49
